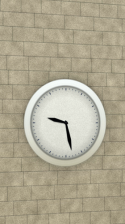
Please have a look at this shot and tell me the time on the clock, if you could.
9:28
